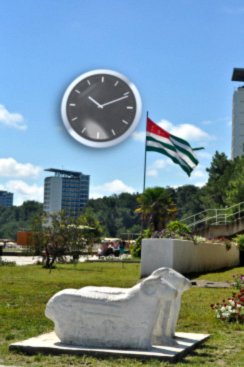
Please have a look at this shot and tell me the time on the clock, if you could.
10:11
